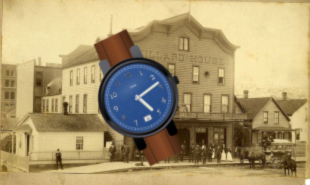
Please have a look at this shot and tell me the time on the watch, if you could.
5:13
